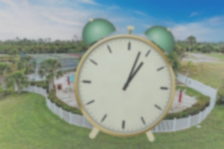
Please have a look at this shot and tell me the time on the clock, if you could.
1:03
